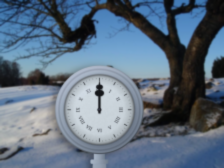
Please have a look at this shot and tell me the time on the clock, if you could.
12:00
